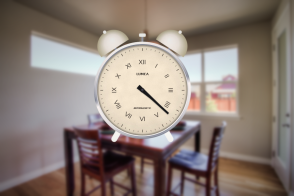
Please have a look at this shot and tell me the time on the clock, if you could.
4:22
